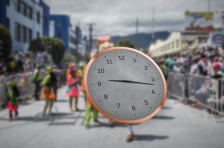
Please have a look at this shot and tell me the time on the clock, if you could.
9:17
